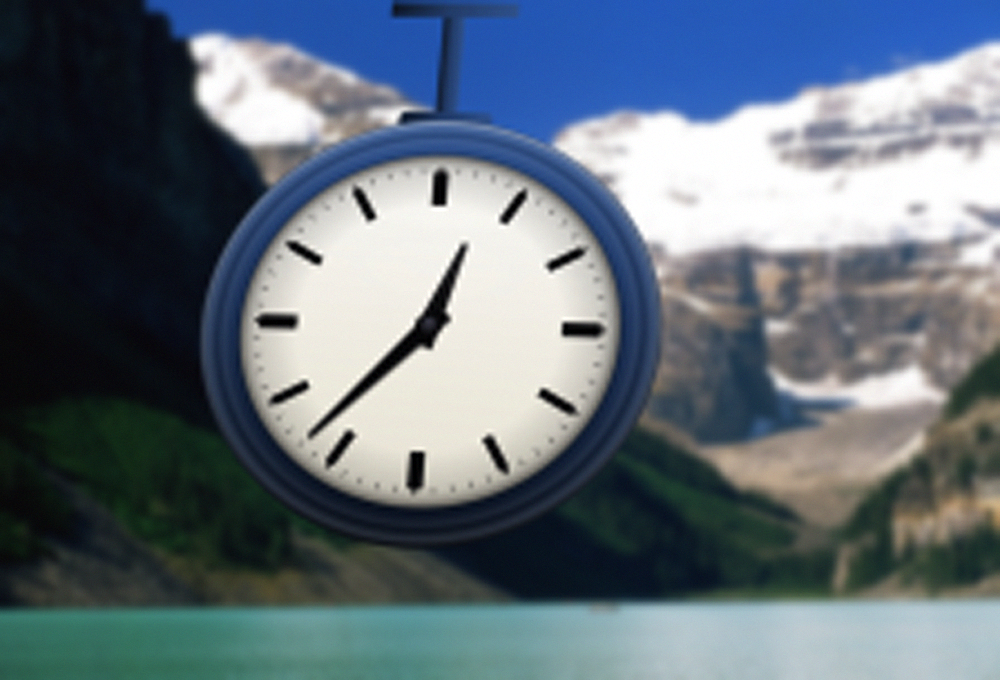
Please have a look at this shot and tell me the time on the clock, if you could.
12:37
